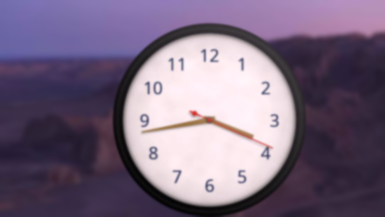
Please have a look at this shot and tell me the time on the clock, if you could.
3:43:19
